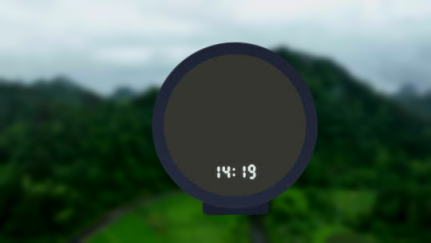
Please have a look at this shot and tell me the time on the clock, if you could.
14:19
